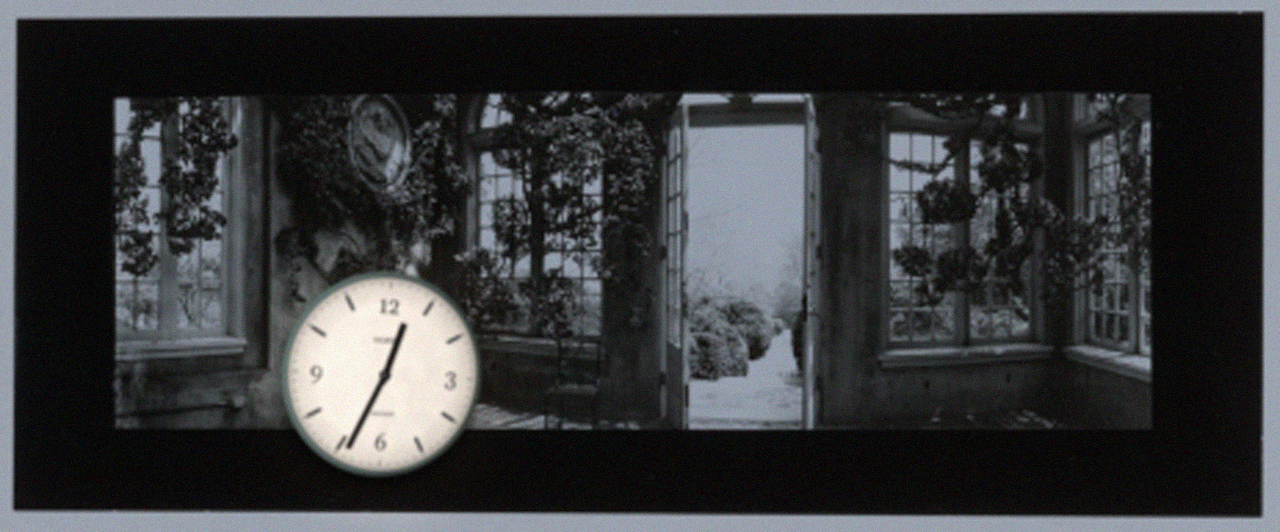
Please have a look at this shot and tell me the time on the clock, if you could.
12:34
